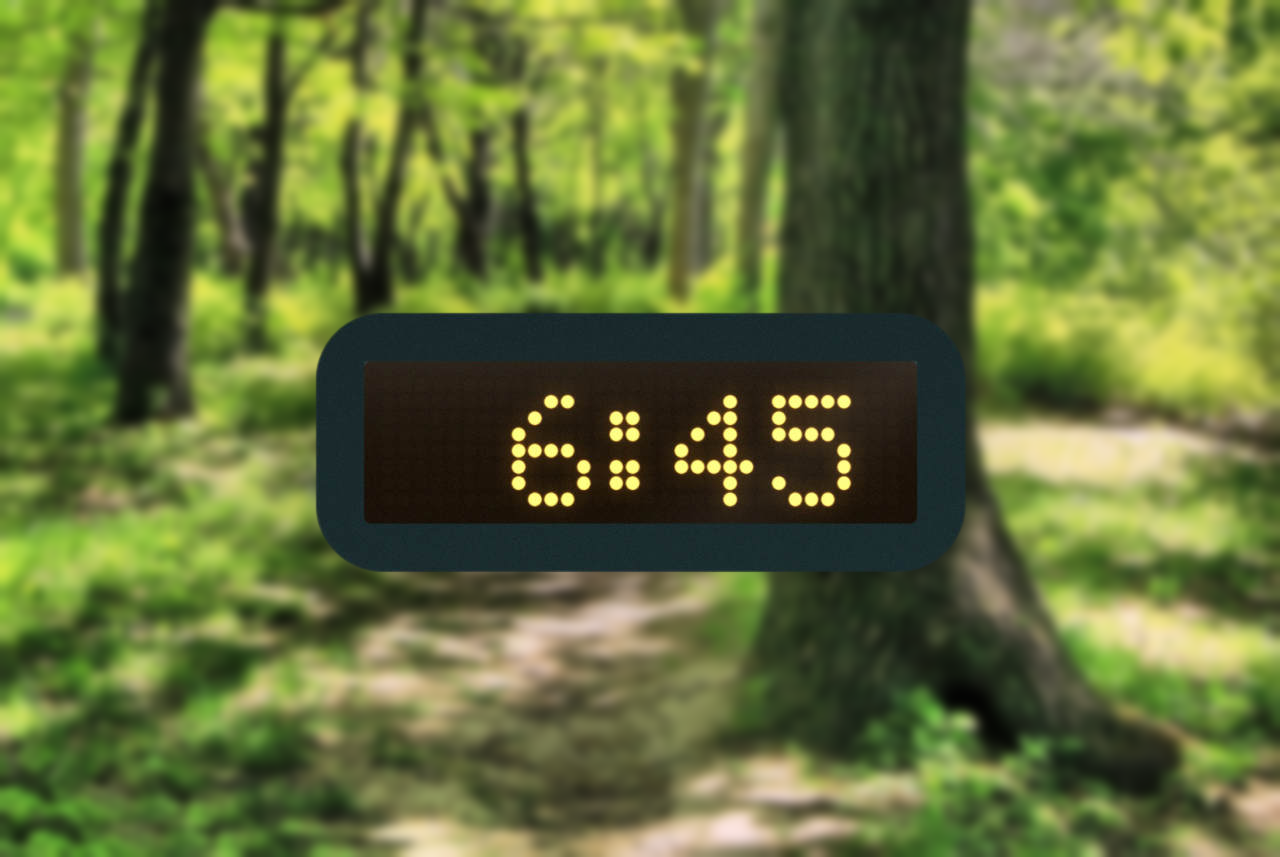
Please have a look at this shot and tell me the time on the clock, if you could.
6:45
